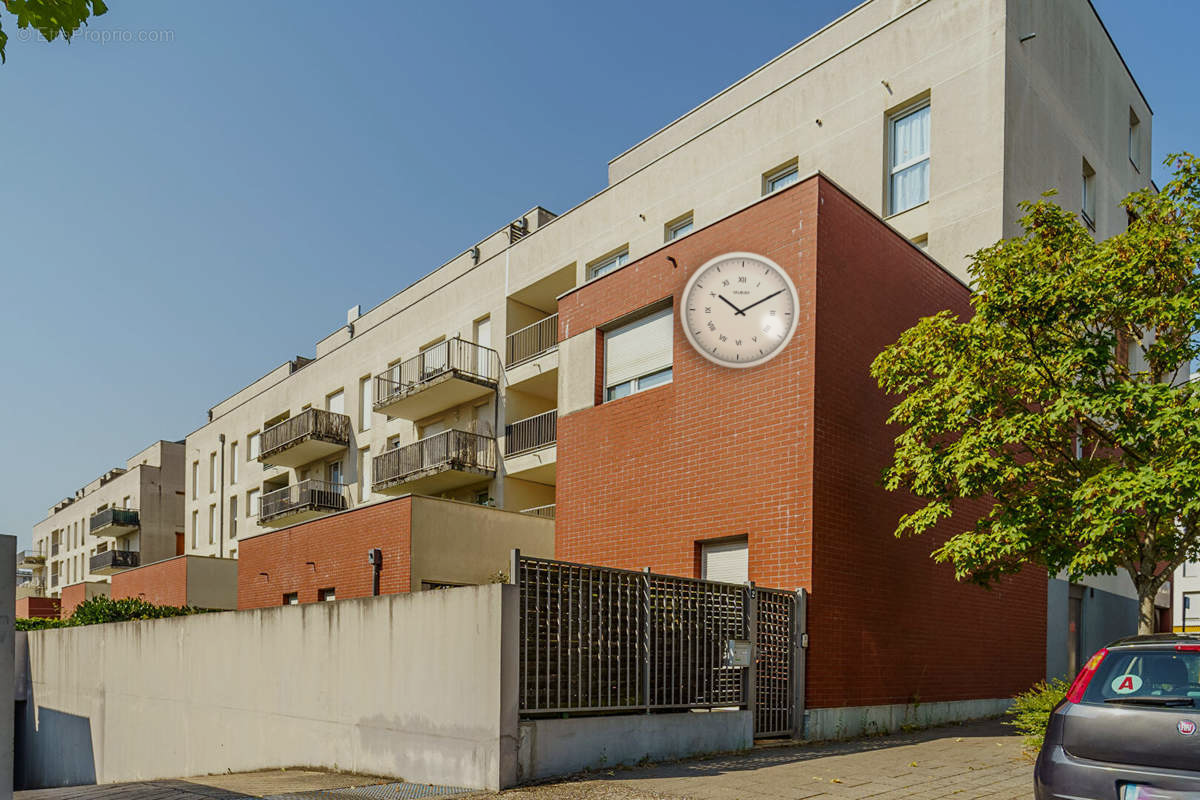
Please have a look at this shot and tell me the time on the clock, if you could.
10:10
